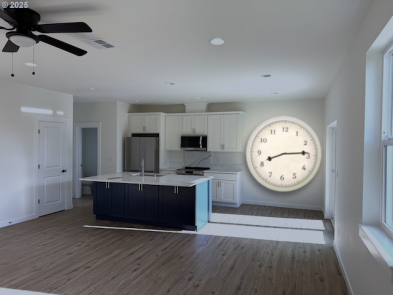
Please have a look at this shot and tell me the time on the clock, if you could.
8:14
